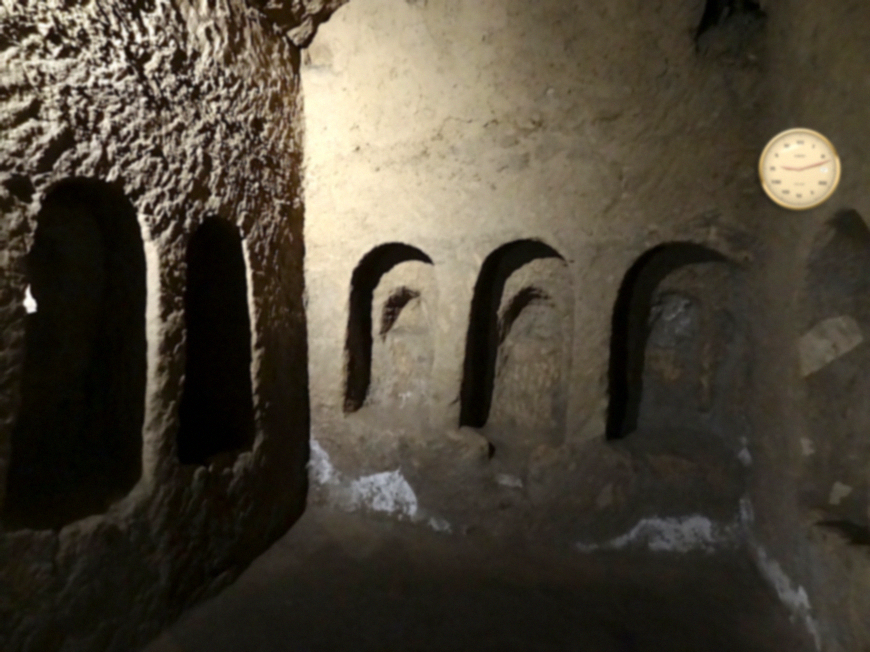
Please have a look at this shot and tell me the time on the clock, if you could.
9:12
